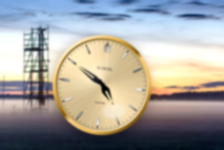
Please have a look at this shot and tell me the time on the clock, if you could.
4:50
